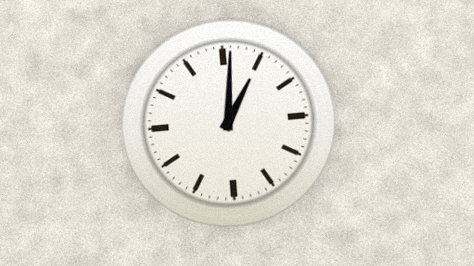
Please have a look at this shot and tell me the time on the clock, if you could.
1:01
